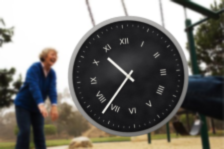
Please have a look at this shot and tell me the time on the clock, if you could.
10:37
